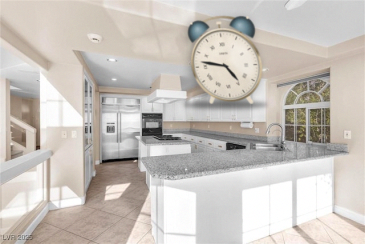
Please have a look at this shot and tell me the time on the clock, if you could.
4:47
